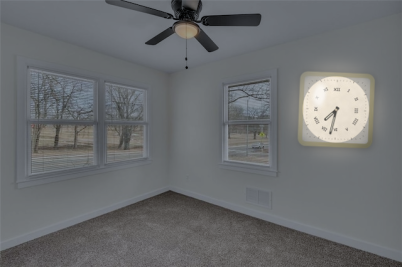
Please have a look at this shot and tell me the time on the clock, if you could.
7:32
